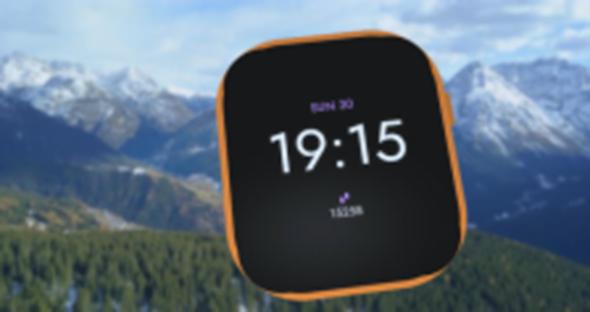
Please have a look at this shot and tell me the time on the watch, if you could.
19:15
